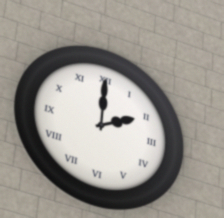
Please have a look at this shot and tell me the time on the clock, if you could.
2:00
